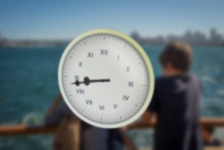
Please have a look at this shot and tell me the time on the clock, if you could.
8:43
